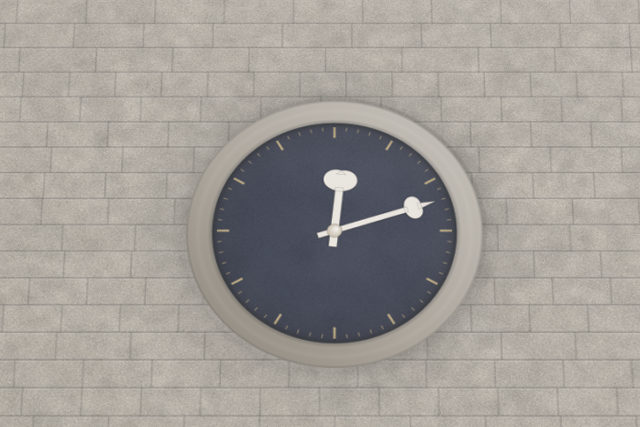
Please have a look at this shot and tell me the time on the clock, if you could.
12:12
